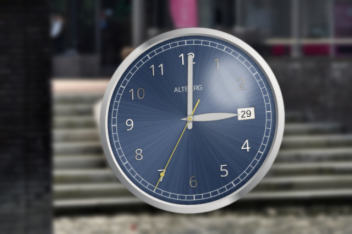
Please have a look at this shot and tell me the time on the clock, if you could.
3:00:35
